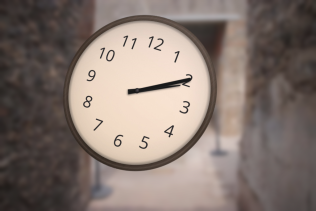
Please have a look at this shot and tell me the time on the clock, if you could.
2:10
